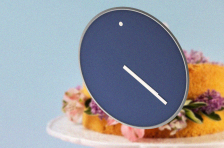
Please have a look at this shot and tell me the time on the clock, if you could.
4:22
